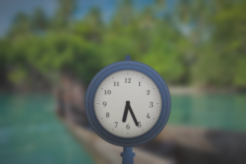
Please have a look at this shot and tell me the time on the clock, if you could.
6:26
